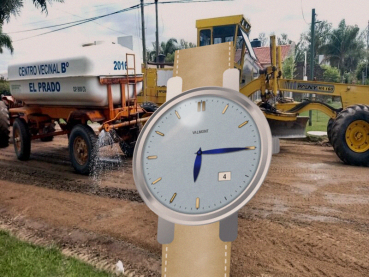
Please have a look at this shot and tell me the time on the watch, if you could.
6:15
